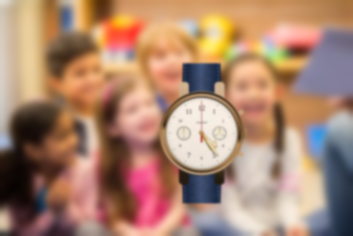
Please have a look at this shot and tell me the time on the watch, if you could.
4:24
